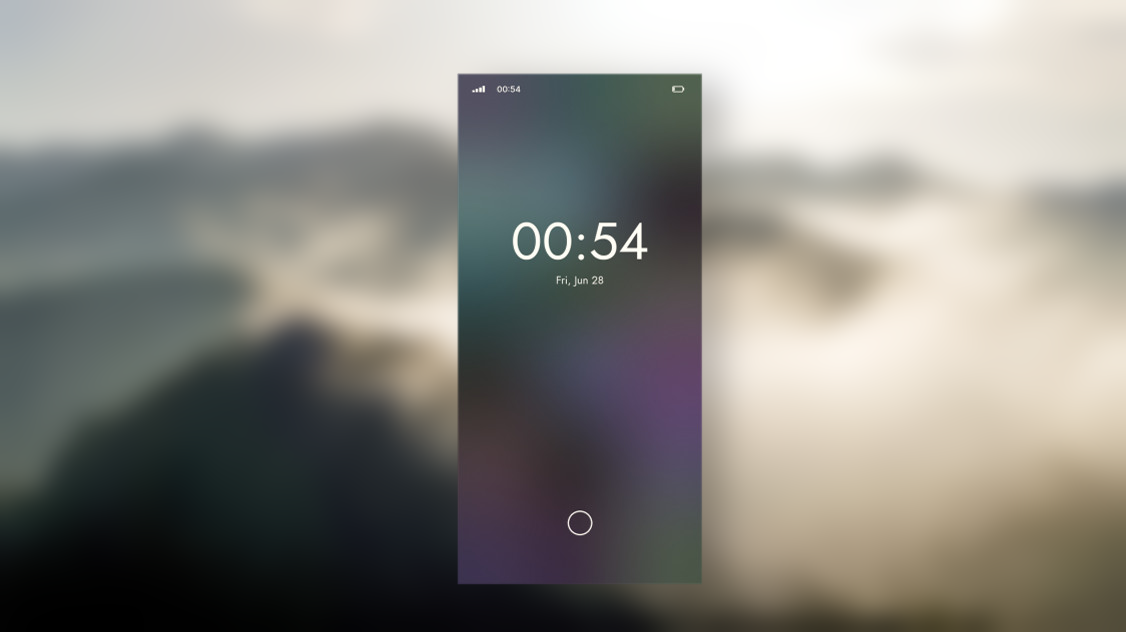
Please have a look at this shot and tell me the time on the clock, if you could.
0:54
